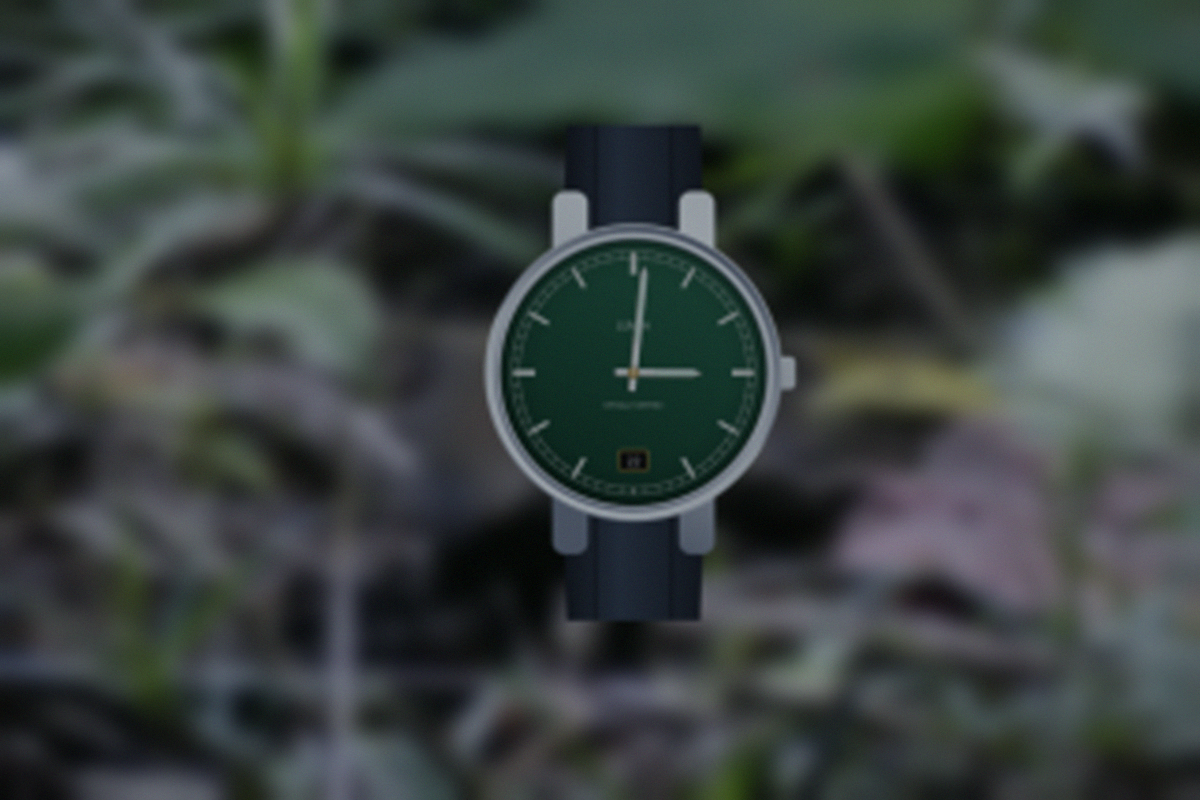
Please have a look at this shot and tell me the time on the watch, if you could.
3:01
